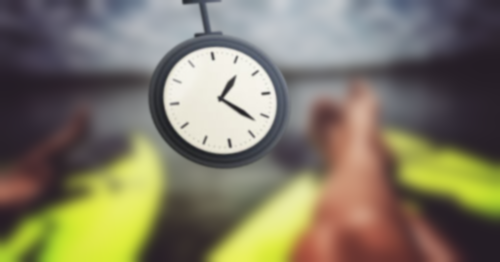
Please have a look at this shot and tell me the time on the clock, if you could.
1:22
